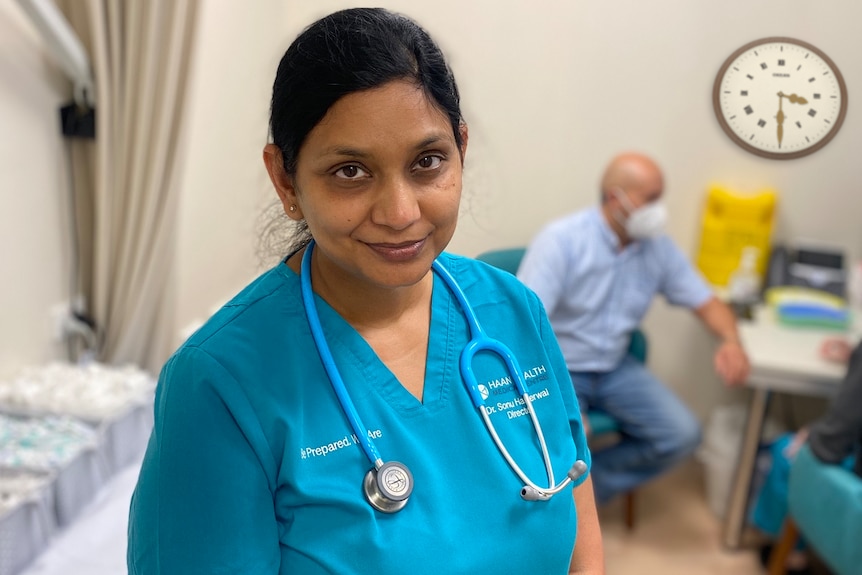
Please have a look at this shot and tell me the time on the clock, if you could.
3:30
